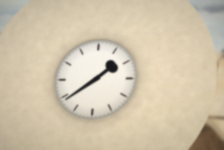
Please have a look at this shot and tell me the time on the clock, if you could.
1:39
